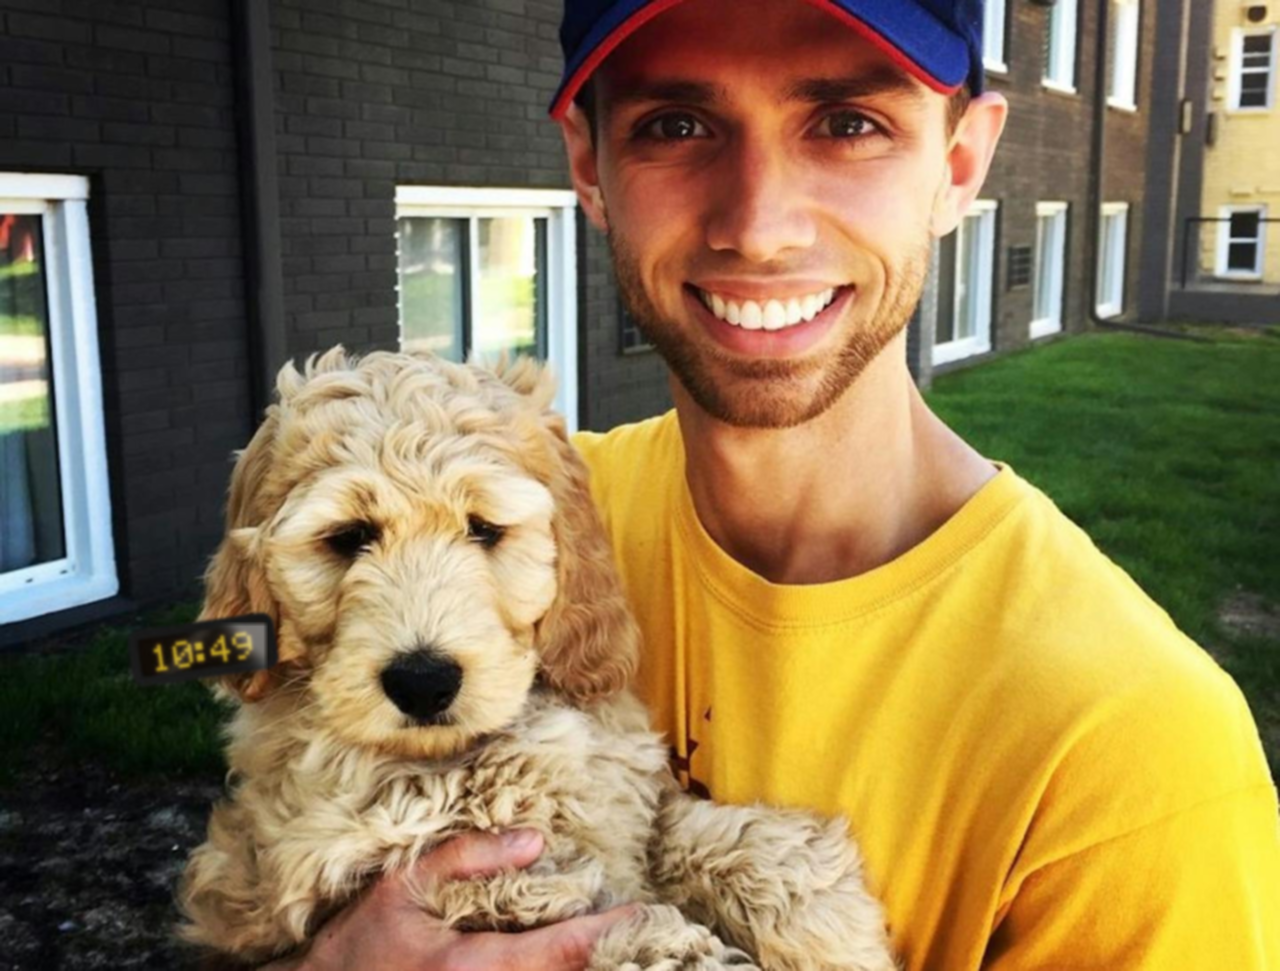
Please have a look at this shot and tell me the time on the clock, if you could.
10:49
